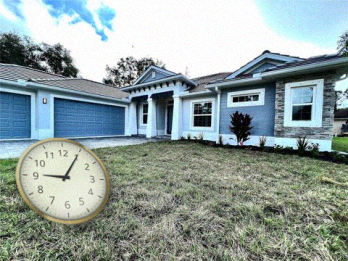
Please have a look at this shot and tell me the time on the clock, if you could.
9:05
